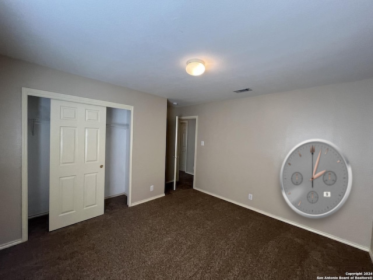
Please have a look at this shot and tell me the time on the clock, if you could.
2:03
